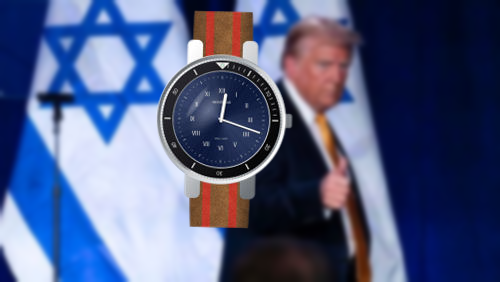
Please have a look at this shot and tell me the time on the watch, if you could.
12:18
